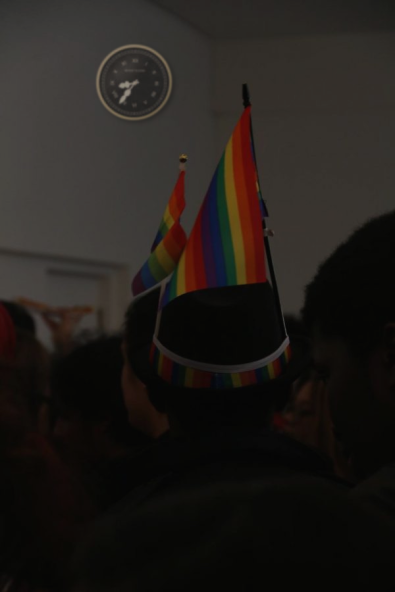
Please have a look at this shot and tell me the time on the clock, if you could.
8:36
